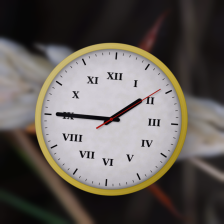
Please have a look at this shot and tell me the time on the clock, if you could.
1:45:09
